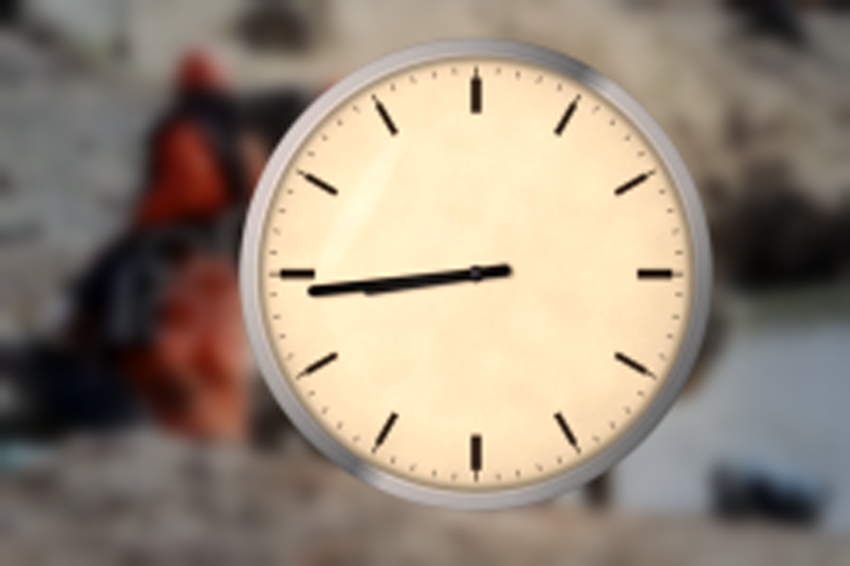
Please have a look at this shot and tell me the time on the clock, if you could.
8:44
